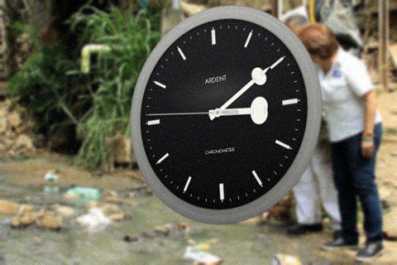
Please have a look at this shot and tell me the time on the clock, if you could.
3:09:46
